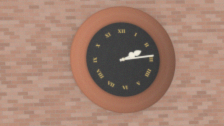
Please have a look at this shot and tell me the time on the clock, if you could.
2:14
